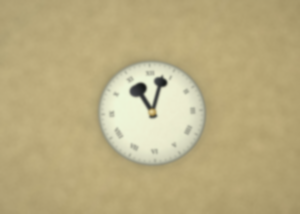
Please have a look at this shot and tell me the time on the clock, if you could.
11:03
